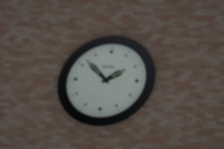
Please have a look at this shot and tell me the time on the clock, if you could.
1:52
